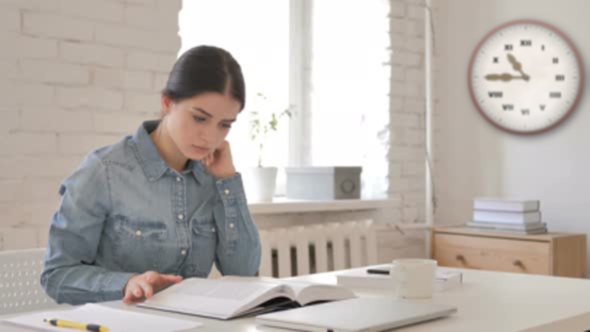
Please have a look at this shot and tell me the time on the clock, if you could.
10:45
